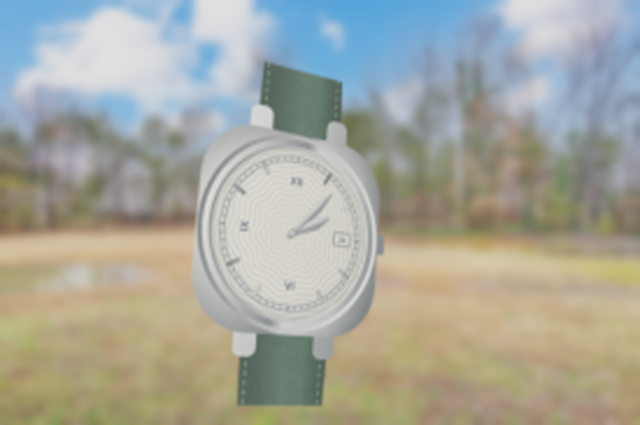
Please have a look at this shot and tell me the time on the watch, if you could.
2:07
